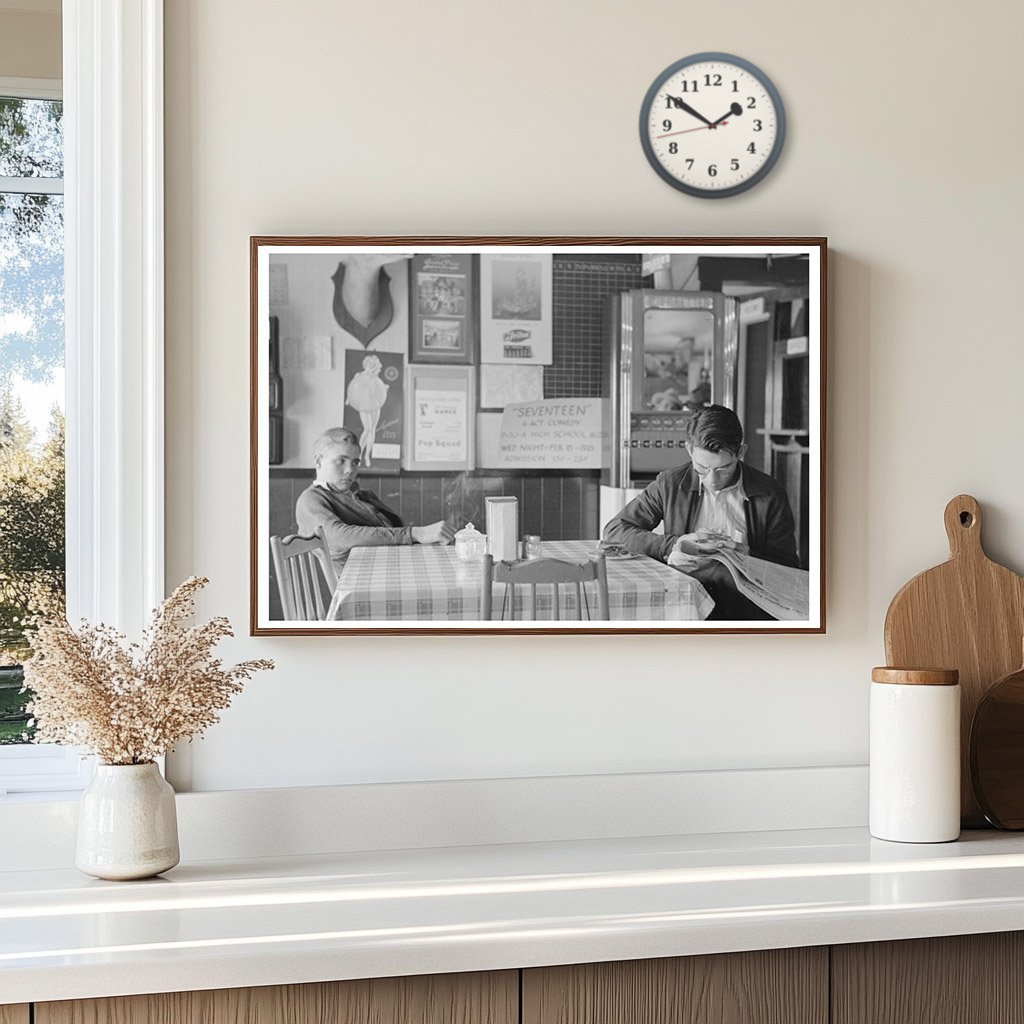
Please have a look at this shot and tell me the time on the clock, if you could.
1:50:43
